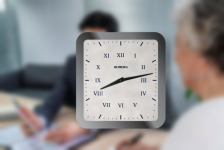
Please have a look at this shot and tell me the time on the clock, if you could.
8:13
